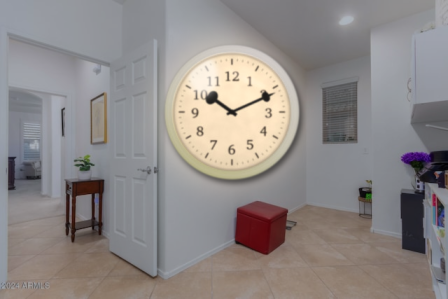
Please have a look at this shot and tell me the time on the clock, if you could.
10:11
